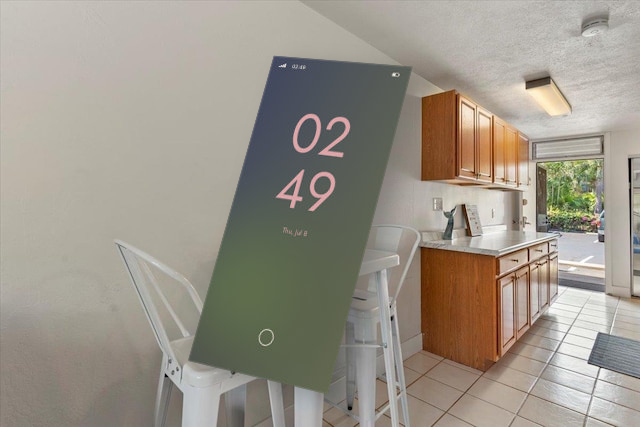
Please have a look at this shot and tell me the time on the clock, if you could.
2:49
